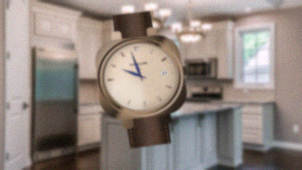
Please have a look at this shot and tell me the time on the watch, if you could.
9:58
